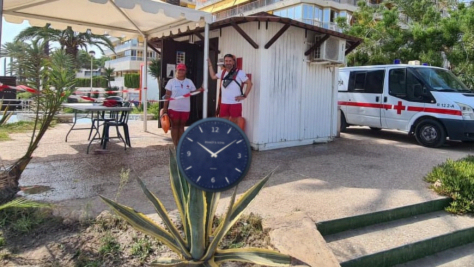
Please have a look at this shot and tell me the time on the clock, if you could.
10:09
